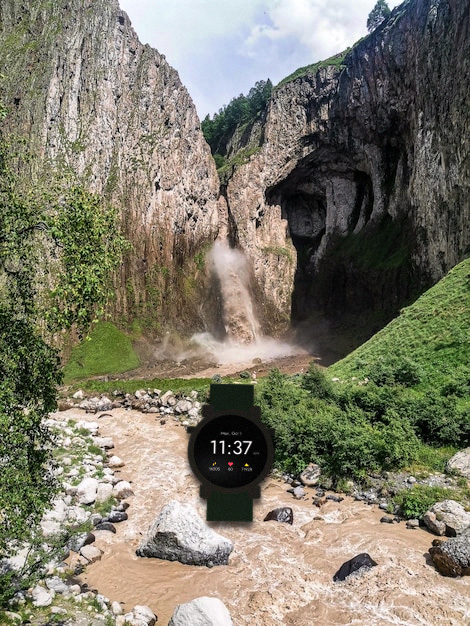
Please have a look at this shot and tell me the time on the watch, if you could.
11:37
